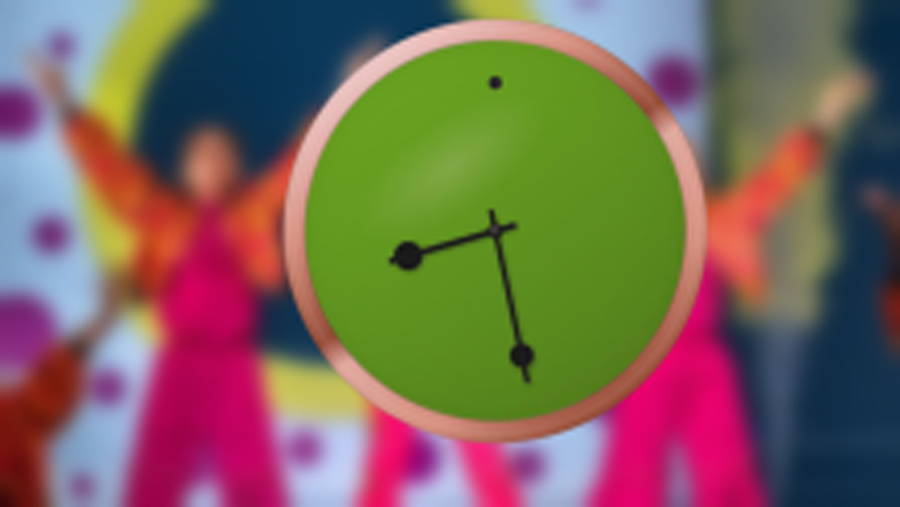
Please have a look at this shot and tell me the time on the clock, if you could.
8:28
